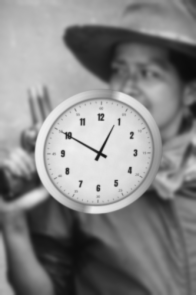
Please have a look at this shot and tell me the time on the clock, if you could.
12:50
